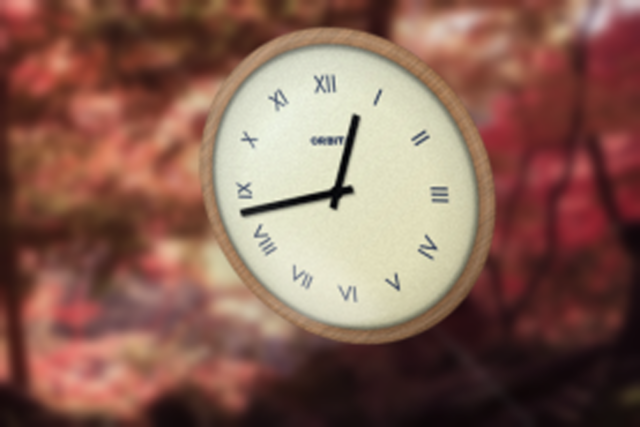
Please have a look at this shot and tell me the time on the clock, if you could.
12:43
